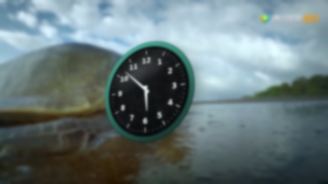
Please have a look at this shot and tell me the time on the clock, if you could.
5:52
